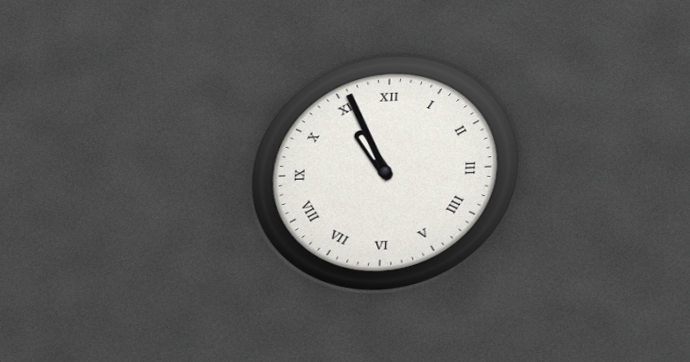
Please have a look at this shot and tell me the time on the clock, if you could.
10:56
